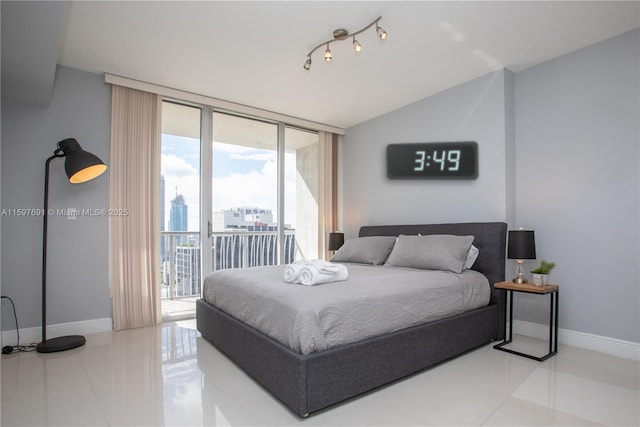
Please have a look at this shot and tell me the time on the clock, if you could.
3:49
